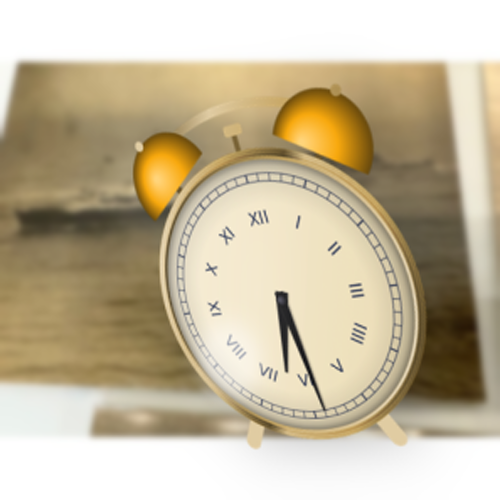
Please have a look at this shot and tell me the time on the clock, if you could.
6:29
